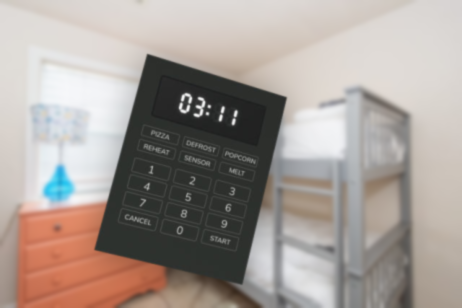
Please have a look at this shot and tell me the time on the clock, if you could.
3:11
